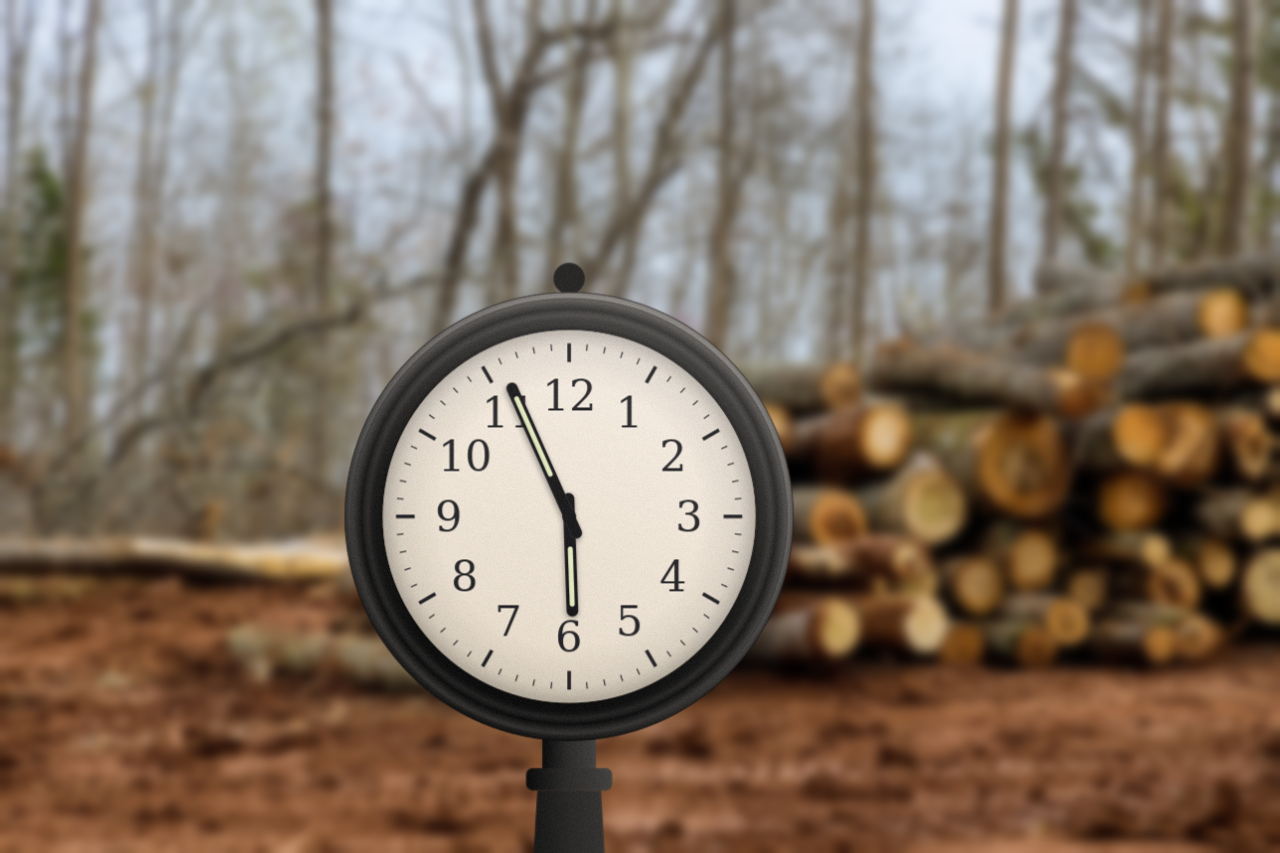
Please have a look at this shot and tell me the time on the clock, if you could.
5:56
